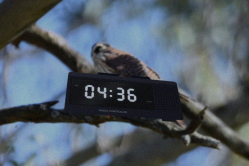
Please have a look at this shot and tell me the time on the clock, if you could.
4:36
